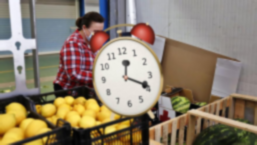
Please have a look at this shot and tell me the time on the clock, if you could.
12:19
